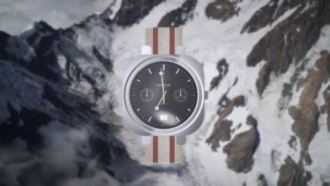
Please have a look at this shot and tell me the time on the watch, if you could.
6:59
